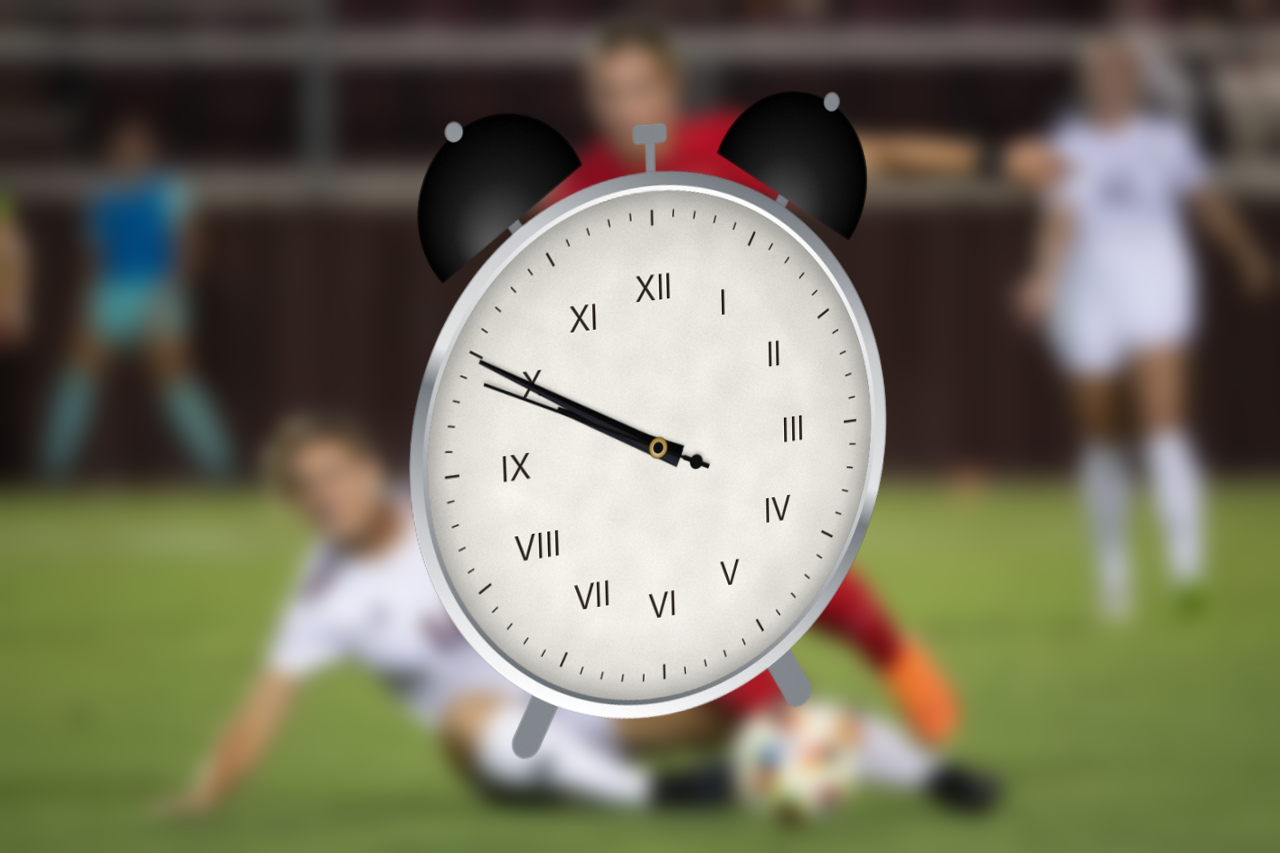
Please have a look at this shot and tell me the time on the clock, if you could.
9:49:49
